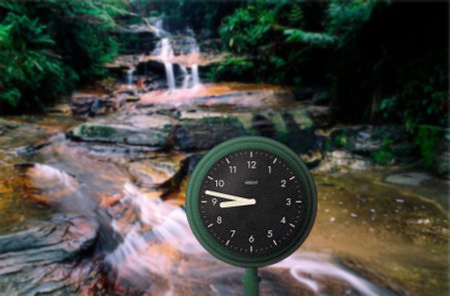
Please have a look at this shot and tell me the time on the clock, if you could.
8:47
